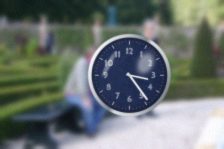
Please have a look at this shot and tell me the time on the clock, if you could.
3:24
